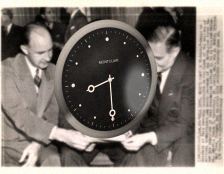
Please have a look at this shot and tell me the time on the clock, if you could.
8:30
